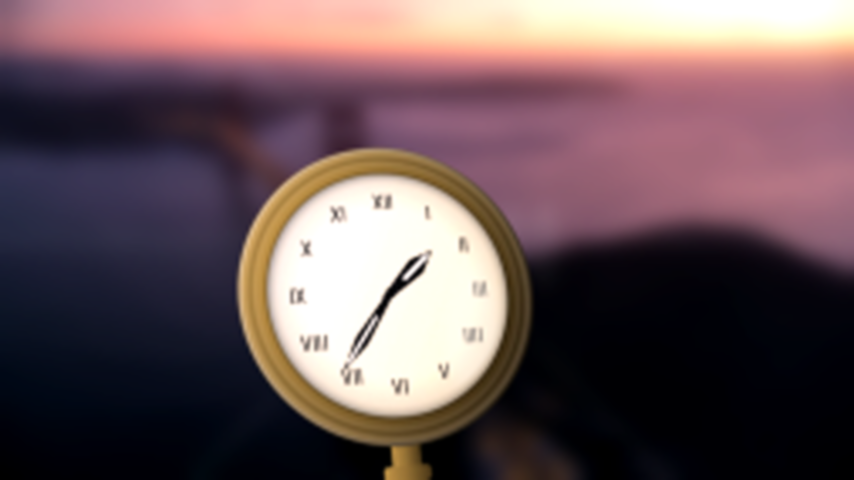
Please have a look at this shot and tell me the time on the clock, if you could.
1:36
